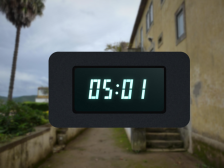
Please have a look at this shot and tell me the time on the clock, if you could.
5:01
